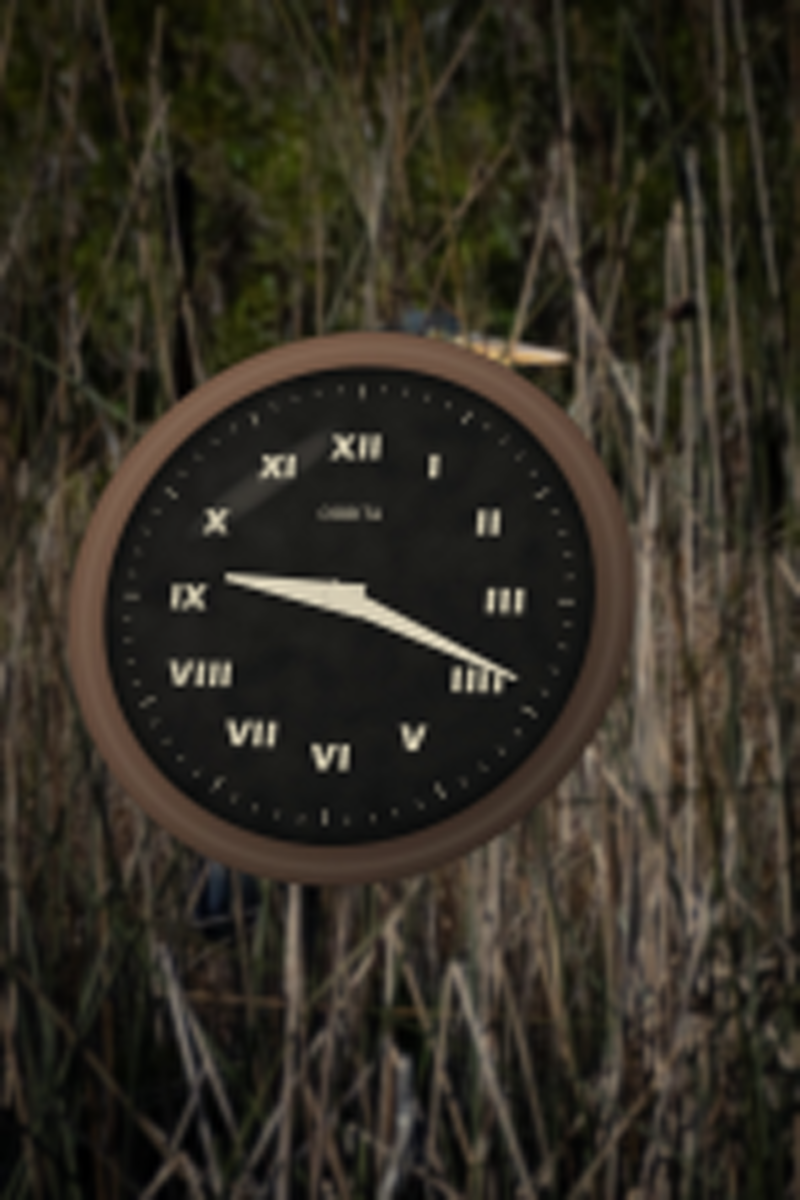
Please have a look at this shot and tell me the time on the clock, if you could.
9:19
